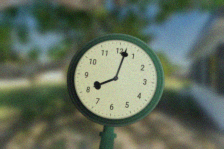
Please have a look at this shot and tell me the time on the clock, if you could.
8:02
